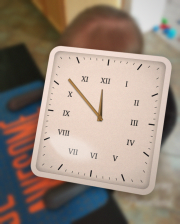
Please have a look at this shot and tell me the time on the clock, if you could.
11:52
